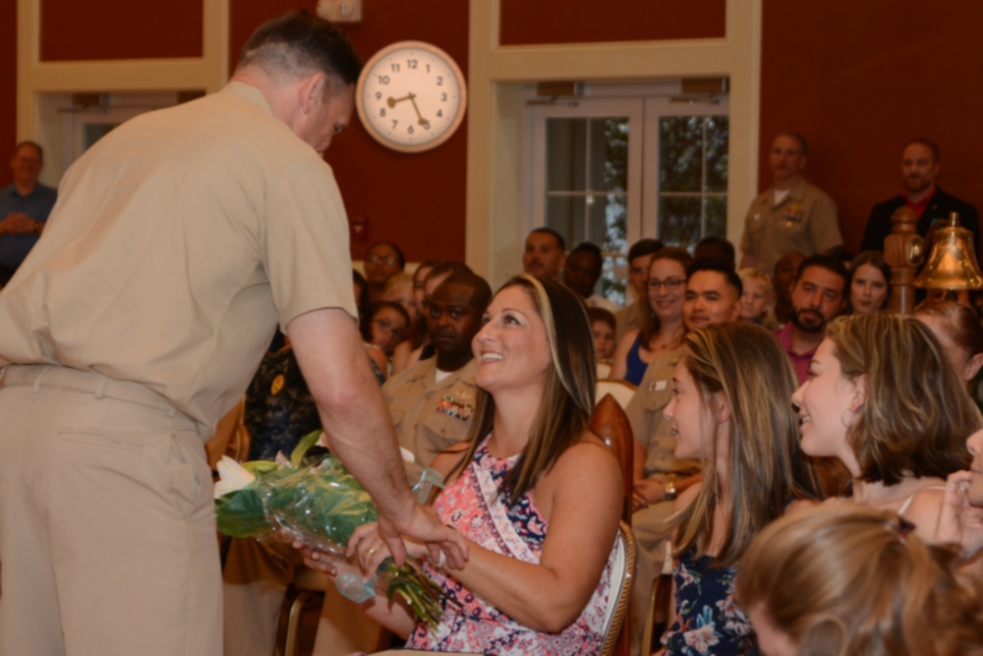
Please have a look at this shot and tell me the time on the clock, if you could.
8:26
